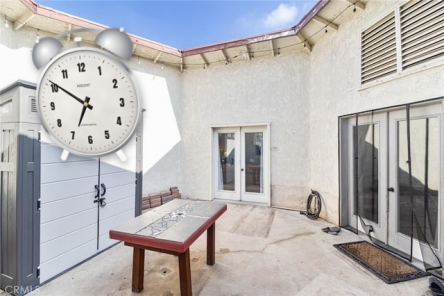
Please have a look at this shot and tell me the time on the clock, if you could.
6:51
